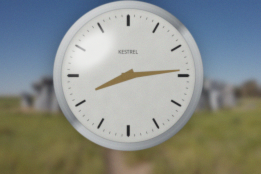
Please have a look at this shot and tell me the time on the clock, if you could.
8:14
